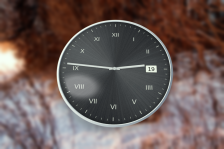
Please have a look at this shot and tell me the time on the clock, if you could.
2:46
